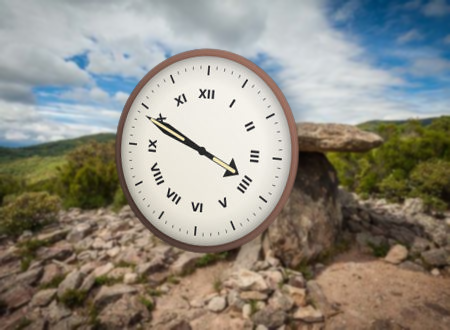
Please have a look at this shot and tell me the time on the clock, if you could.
3:49
